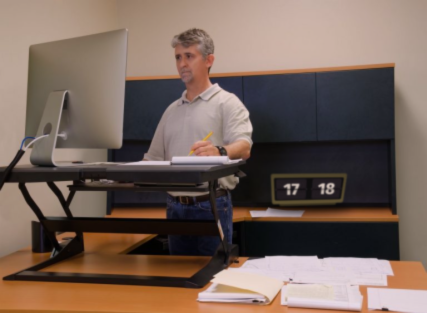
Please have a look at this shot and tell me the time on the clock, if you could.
17:18
